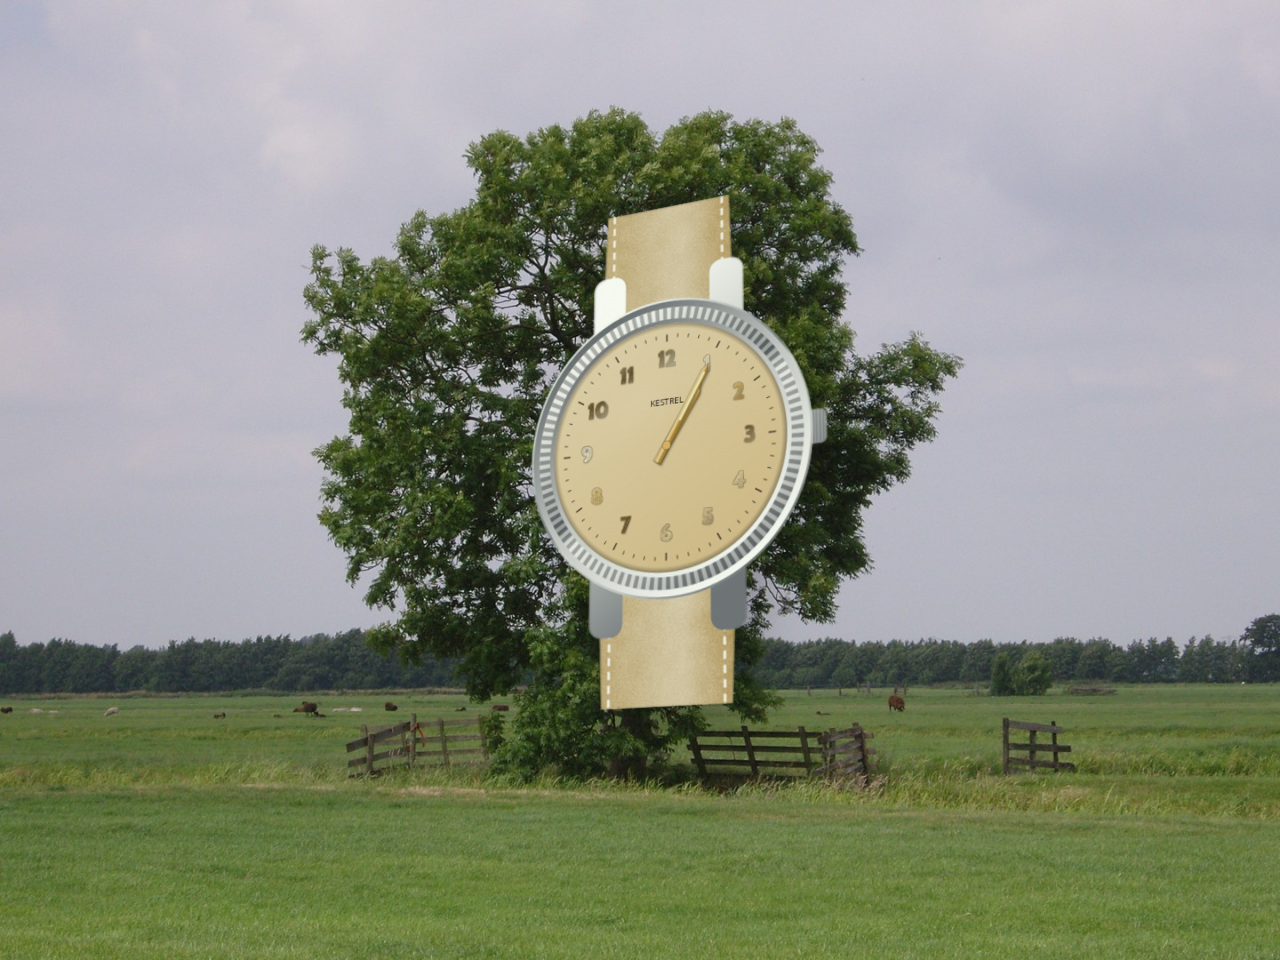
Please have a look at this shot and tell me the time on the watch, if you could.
1:05
